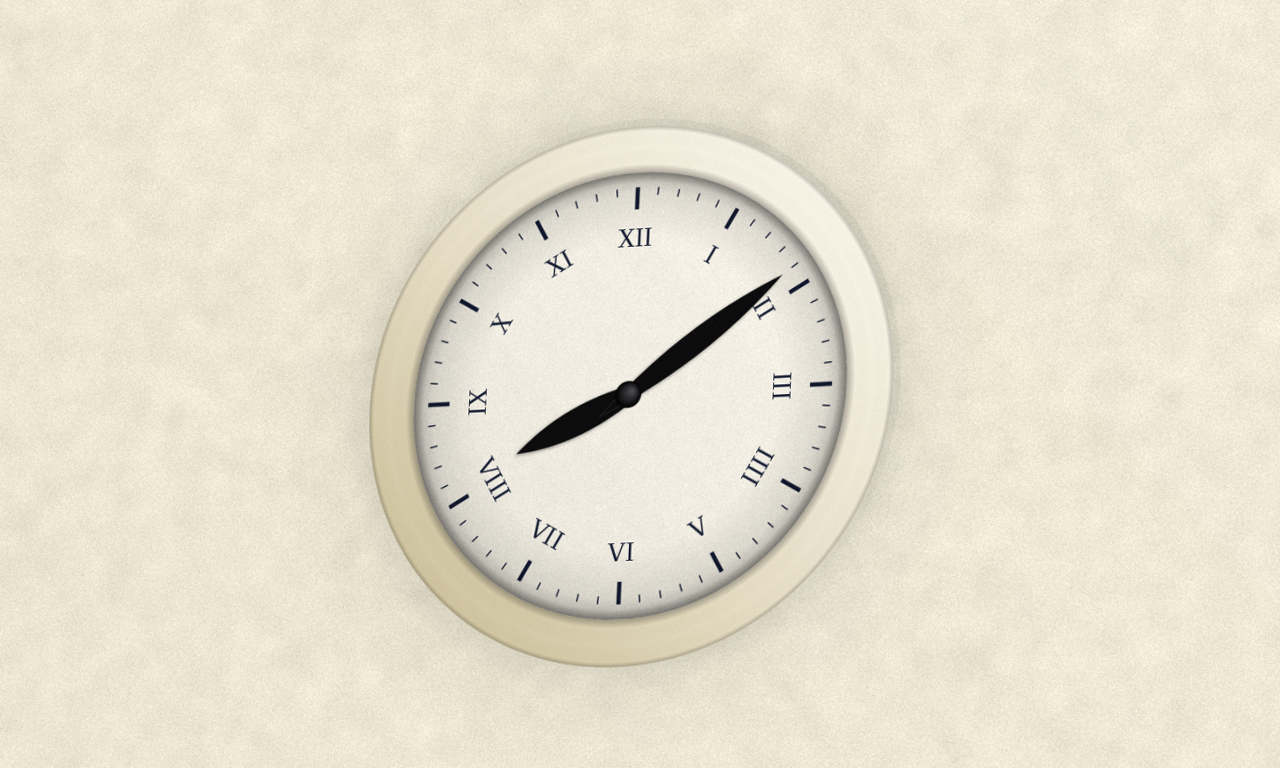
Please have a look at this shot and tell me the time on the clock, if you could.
8:09
